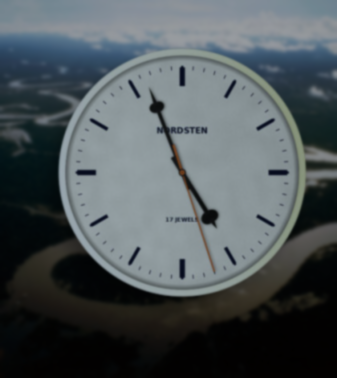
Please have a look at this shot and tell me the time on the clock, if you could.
4:56:27
